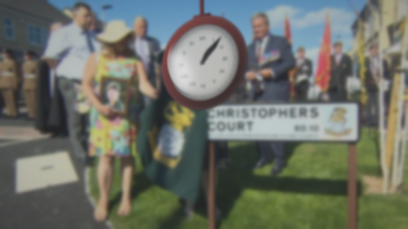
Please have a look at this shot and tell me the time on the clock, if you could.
1:07
